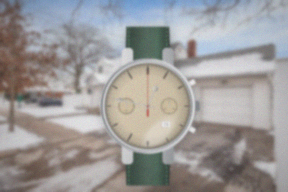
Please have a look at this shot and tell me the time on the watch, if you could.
12:47
